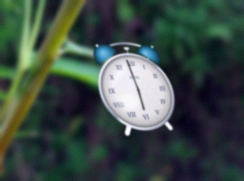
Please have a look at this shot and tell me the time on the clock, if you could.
5:59
